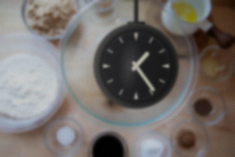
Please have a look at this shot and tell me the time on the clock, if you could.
1:24
